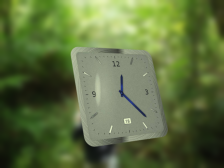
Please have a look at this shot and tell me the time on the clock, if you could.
12:23
